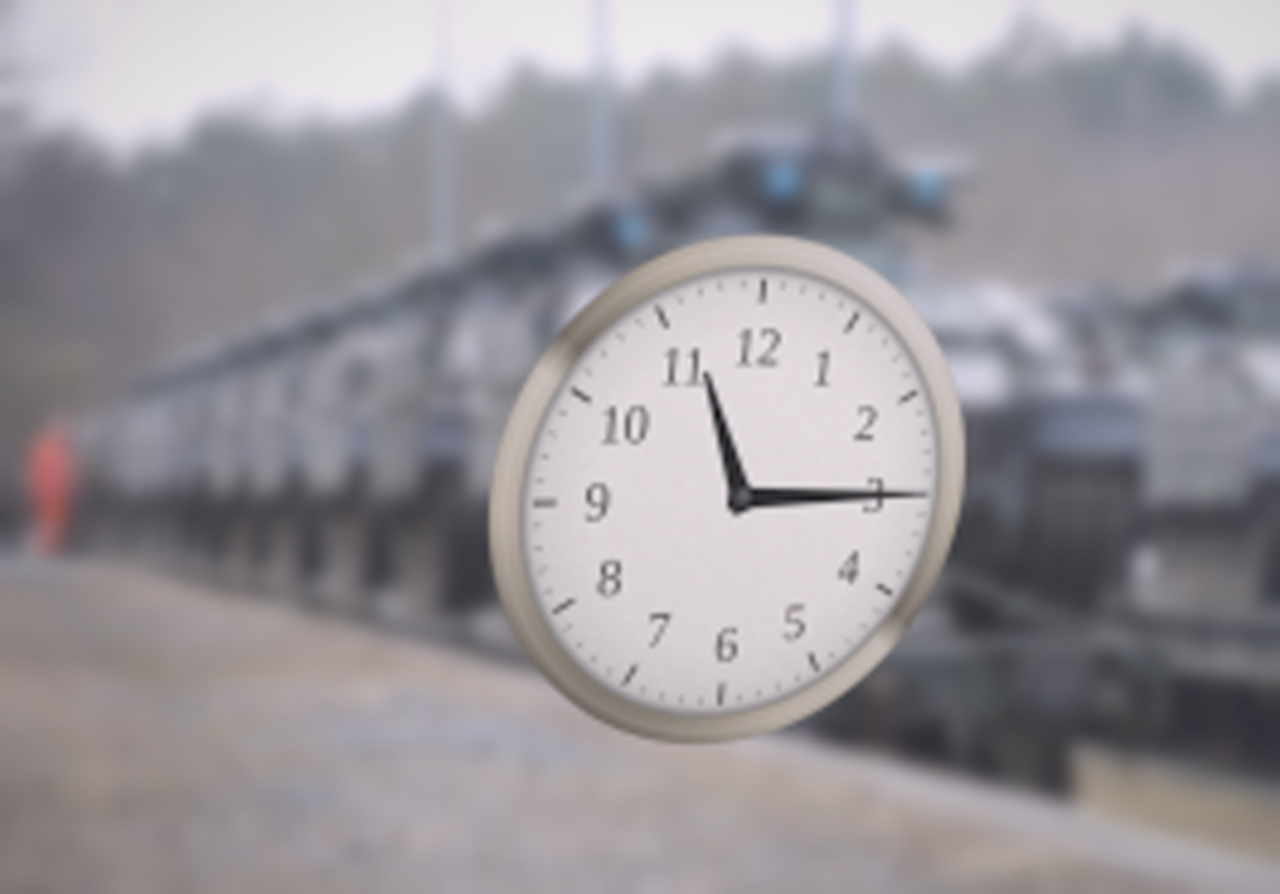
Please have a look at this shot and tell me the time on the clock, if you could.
11:15
